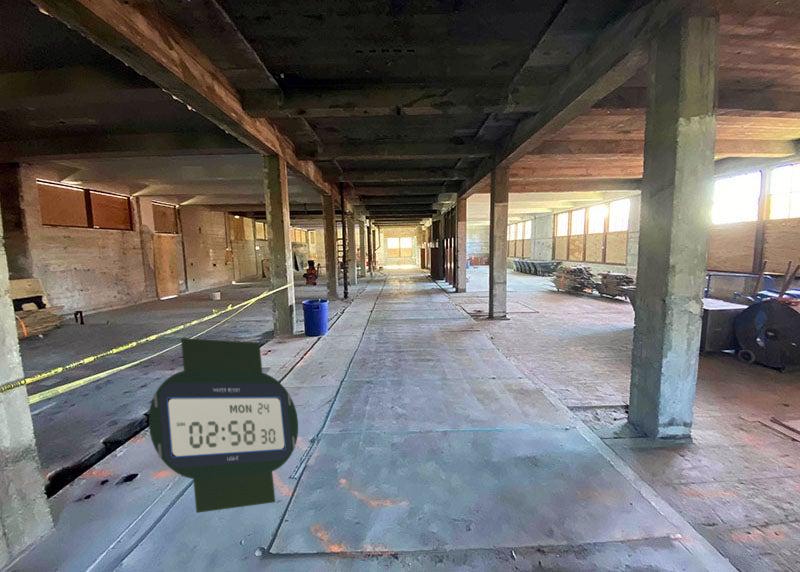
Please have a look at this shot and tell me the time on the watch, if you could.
2:58:30
